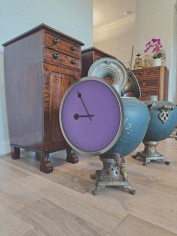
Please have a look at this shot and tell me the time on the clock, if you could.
8:55
